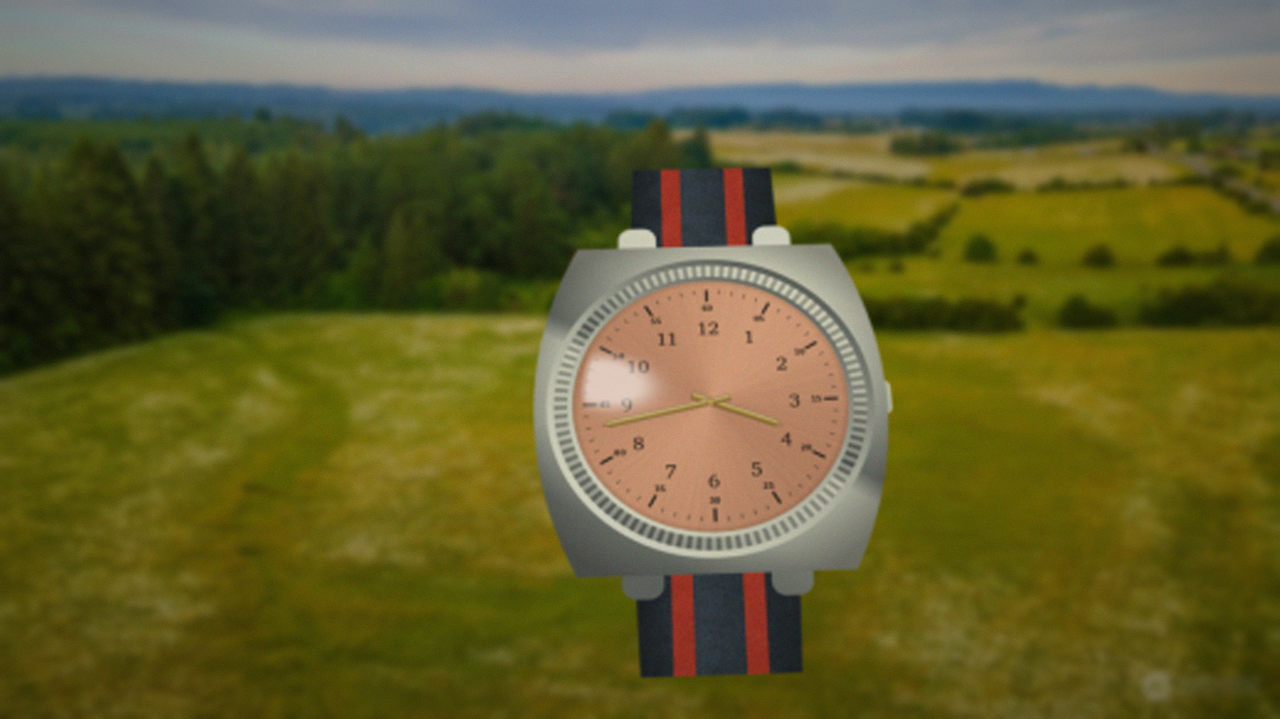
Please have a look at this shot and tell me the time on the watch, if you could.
3:43
